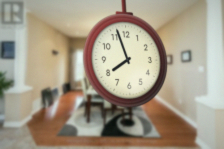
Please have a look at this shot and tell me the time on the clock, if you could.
7:57
